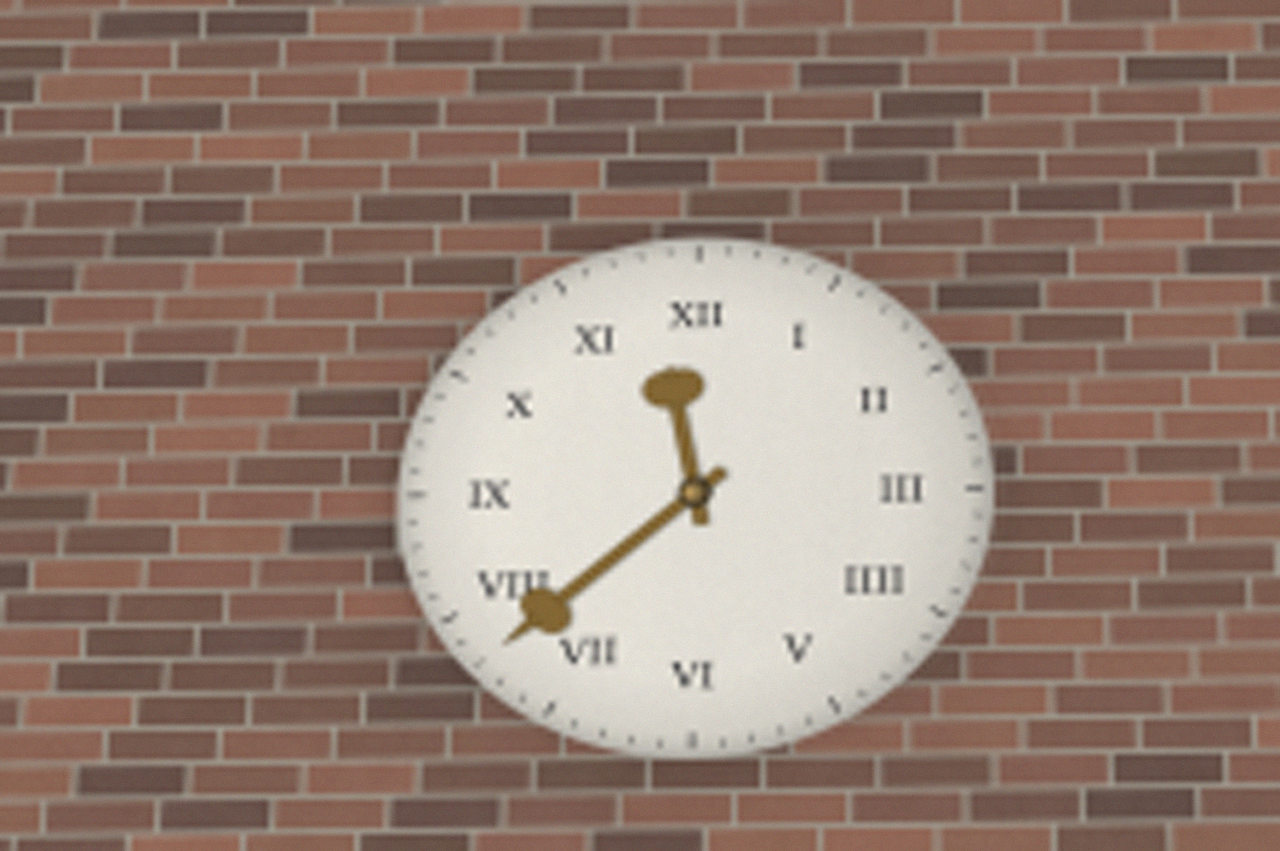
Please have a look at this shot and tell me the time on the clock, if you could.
11:38
